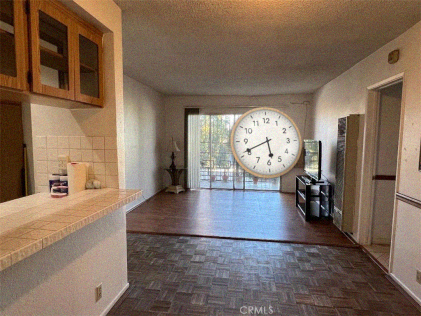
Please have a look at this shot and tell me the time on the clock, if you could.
5:41
